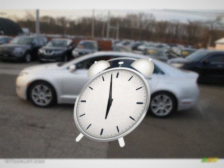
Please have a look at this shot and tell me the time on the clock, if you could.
5:58
